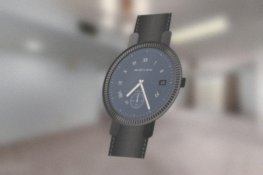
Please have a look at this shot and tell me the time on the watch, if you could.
7:25
